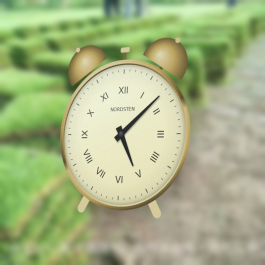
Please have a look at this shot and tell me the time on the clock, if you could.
5:08
